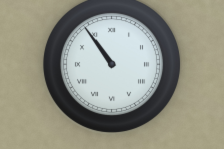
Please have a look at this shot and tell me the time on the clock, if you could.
10:54
